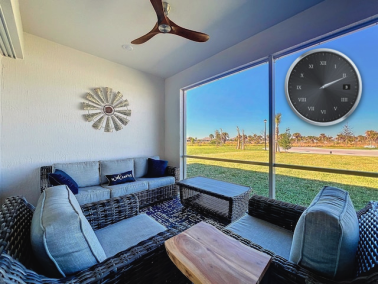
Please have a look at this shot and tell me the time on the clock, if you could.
2:11
